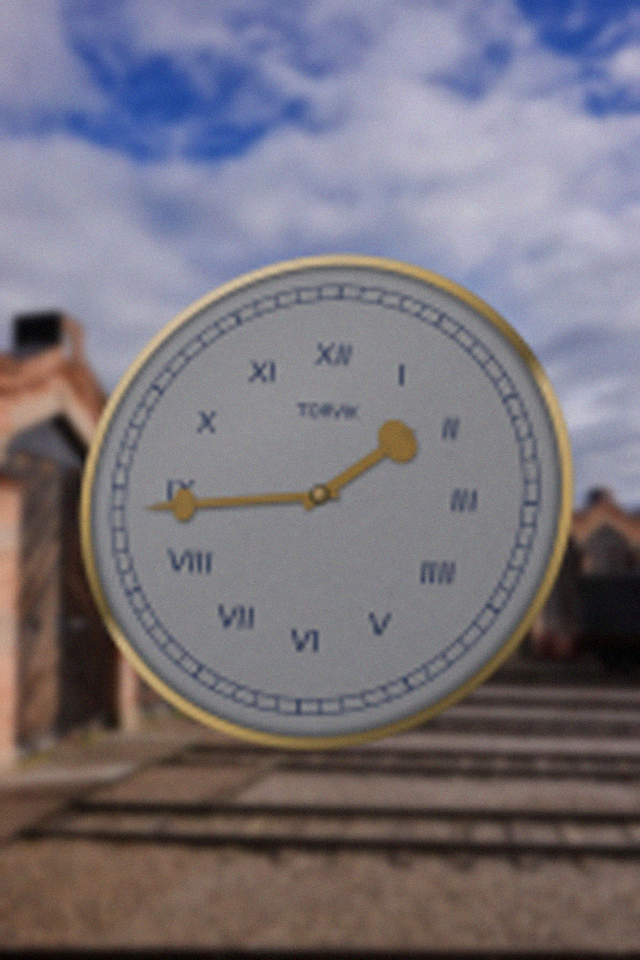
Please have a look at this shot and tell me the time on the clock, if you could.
1:44
